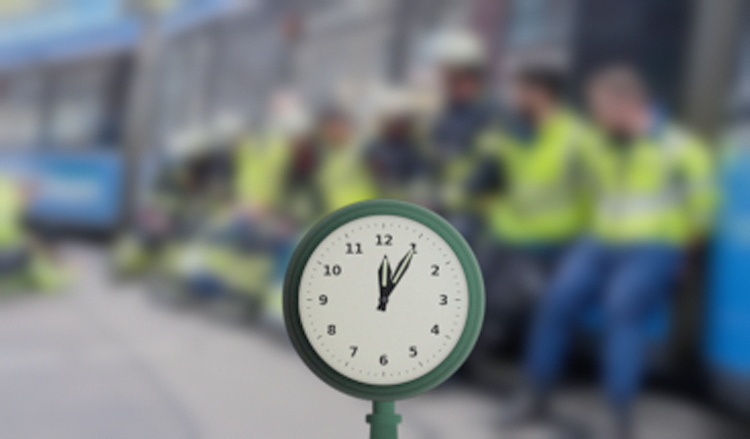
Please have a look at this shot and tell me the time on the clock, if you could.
12:05
